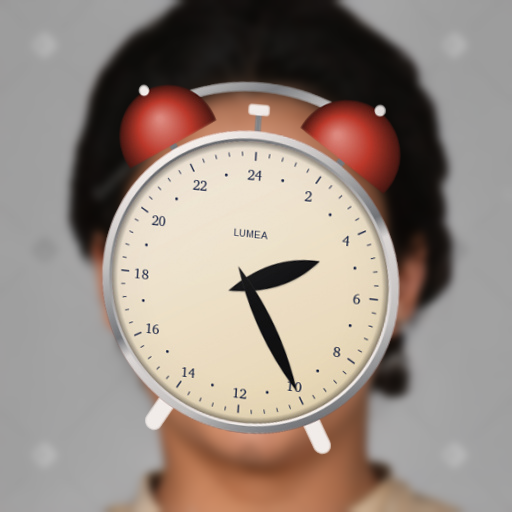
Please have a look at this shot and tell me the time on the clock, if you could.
4:25
